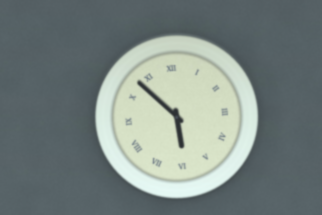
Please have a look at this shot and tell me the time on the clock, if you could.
5:53
